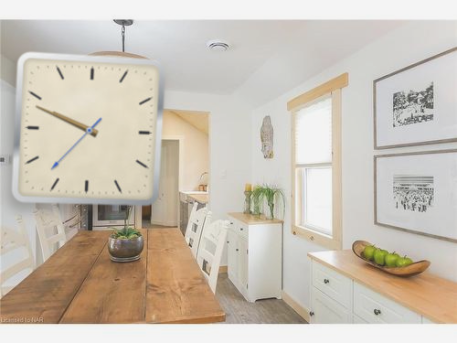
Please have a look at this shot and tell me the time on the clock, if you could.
9:48:37
